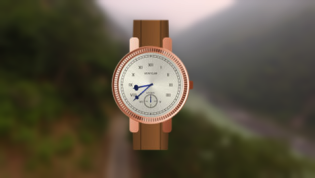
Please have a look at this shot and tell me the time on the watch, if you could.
8:38
